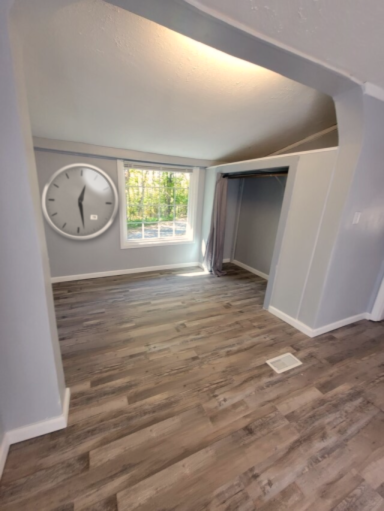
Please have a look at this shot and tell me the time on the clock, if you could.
12:28
